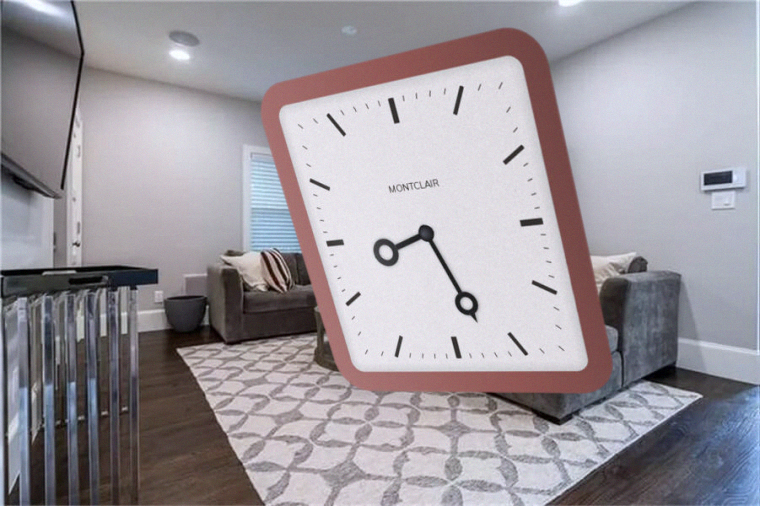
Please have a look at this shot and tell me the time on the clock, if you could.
8:27
